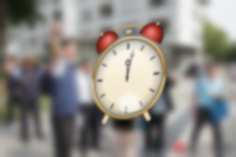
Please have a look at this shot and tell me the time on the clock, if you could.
12:02
